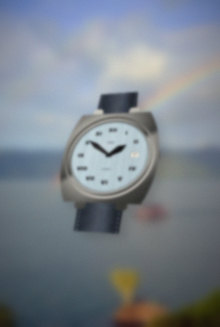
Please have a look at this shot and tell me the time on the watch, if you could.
1:51
